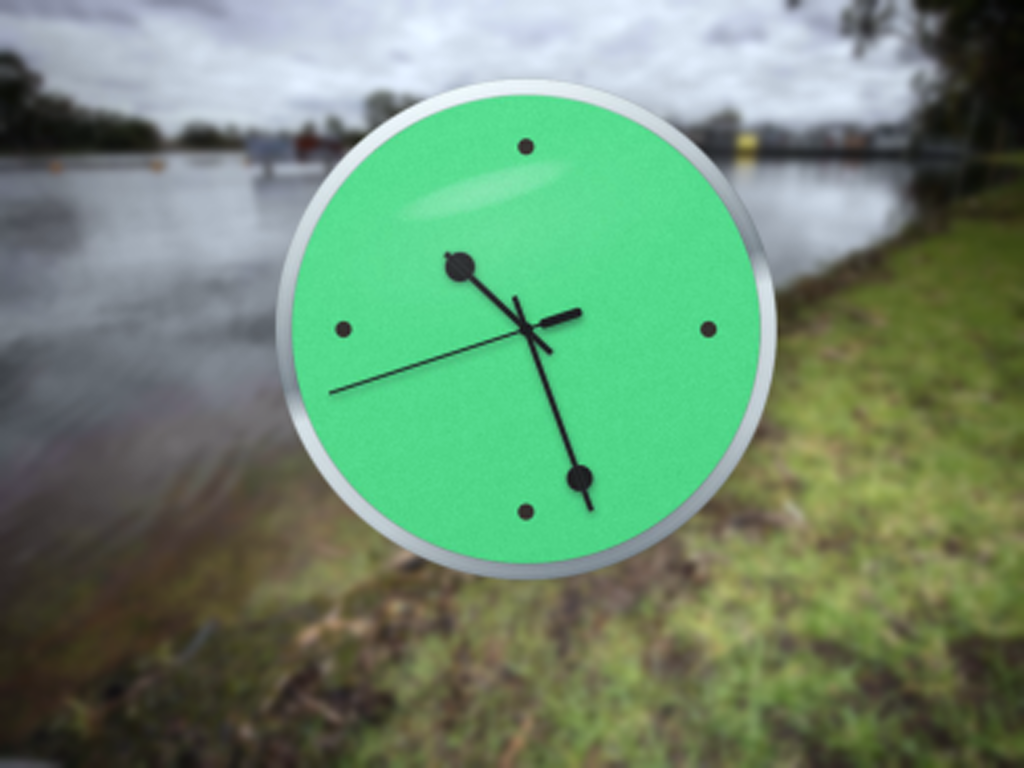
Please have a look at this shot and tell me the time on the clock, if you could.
10:26:42
